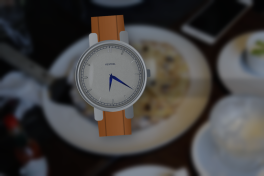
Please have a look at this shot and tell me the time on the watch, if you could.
6:21
